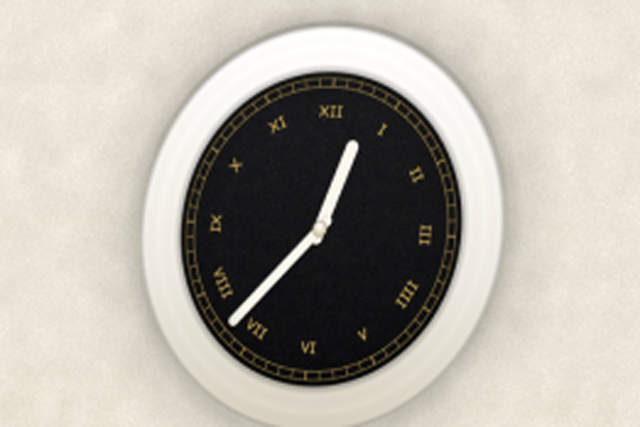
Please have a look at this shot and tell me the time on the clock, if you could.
12:37
